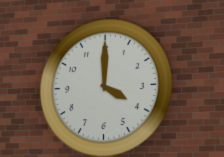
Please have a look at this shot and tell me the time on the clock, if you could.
4:00
